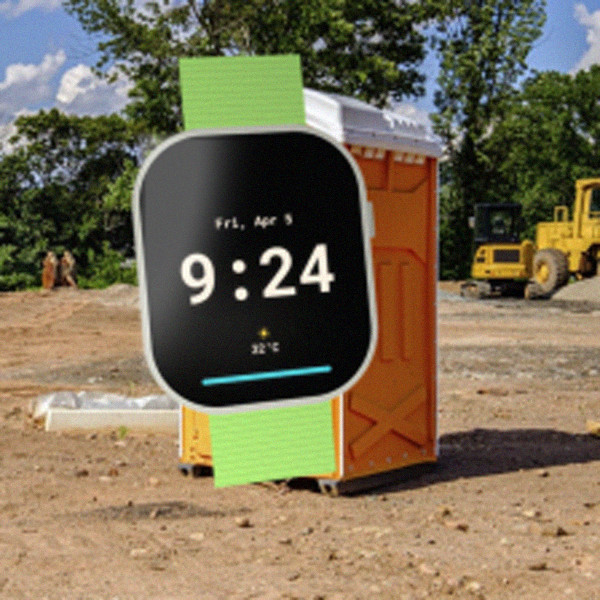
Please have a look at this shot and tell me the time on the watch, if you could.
9:24
